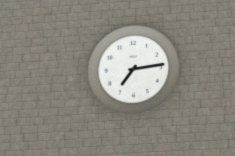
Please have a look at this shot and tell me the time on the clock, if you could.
7:14
